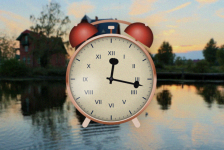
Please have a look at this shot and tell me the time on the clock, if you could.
12:17
